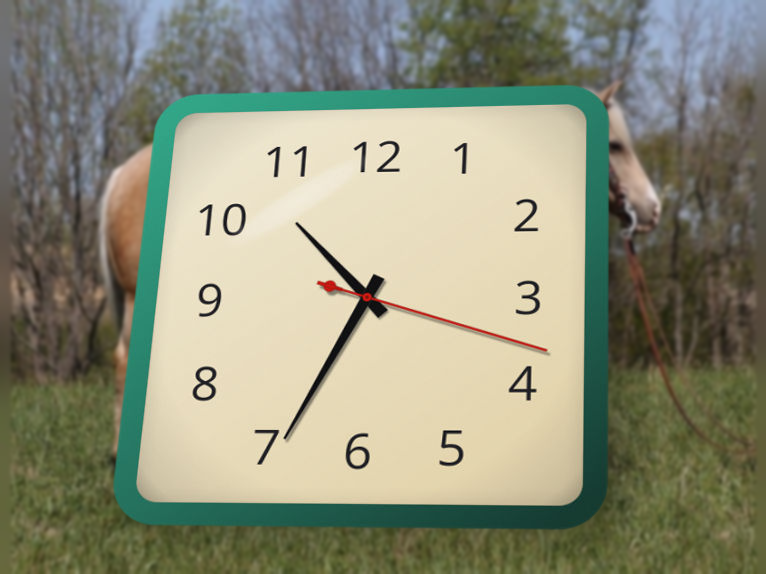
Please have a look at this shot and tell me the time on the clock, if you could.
10:34:18
